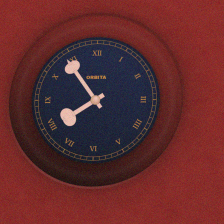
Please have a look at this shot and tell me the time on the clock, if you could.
7:54
